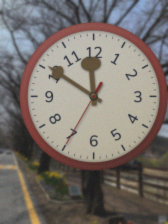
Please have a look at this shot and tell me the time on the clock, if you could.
11:50:35
